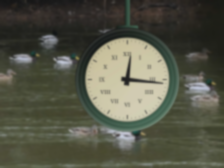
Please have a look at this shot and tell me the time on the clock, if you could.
12:16
